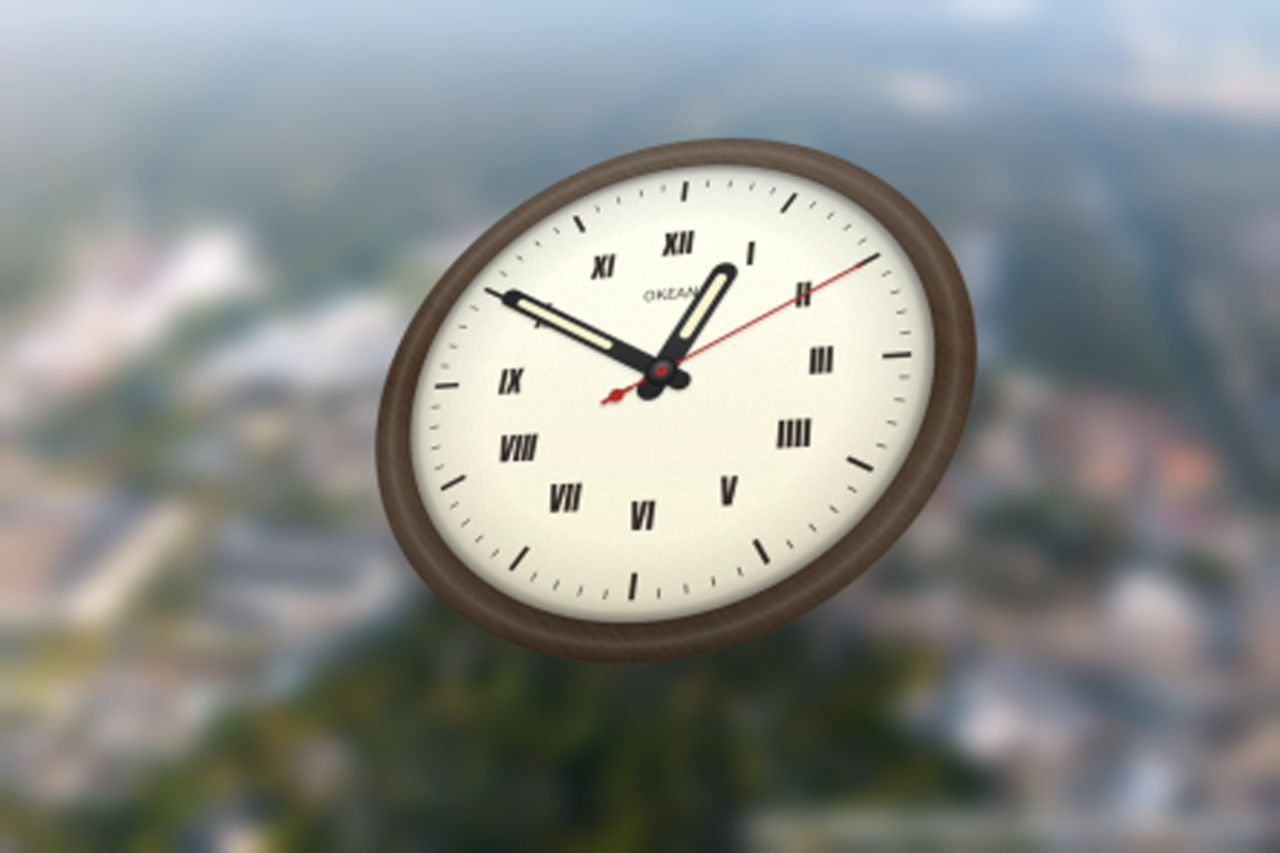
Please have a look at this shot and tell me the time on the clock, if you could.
12:50:10
